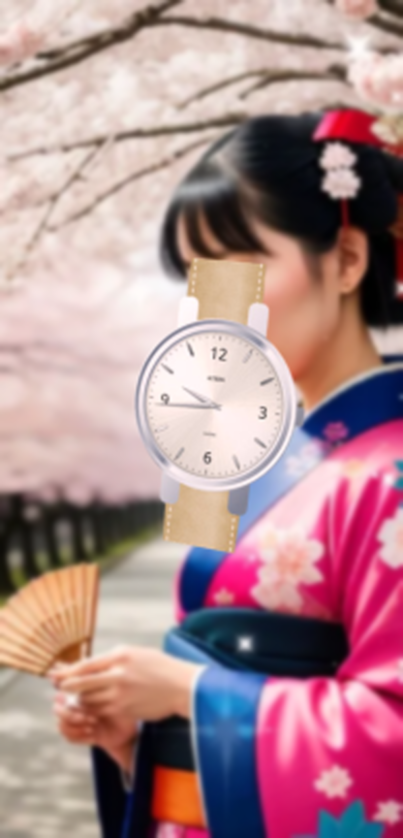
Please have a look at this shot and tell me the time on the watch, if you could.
9:44
